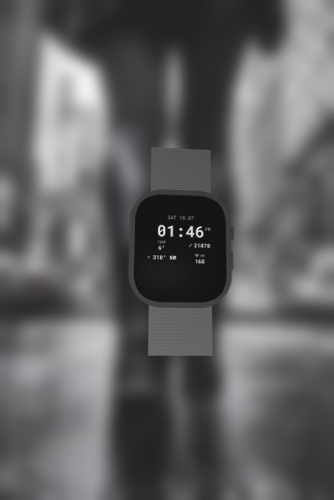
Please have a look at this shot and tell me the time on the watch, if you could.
1:46
